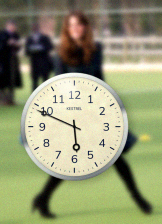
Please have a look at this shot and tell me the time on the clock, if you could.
5:49
